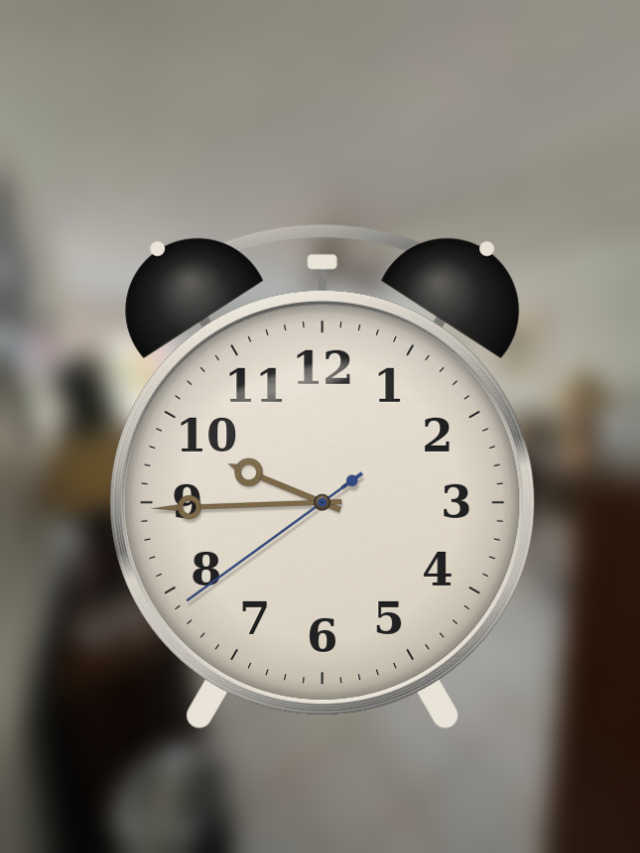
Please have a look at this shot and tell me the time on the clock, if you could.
9:44:39
